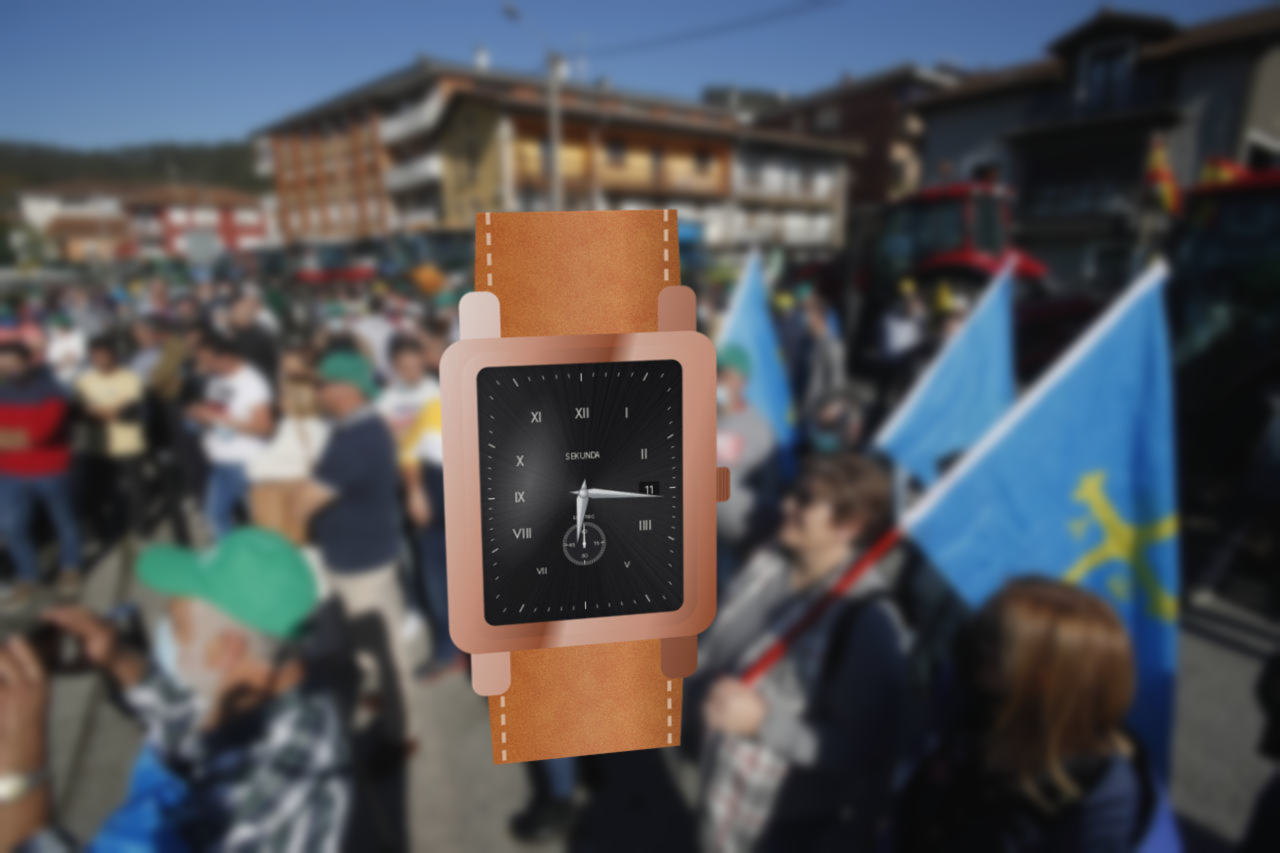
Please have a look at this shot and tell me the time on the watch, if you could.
6:16
